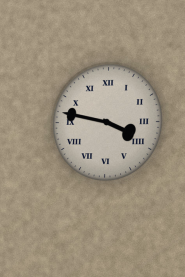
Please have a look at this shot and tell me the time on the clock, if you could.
3:47
